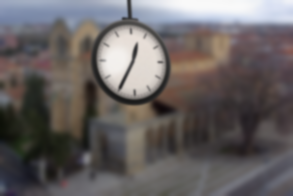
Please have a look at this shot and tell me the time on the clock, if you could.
12:35
